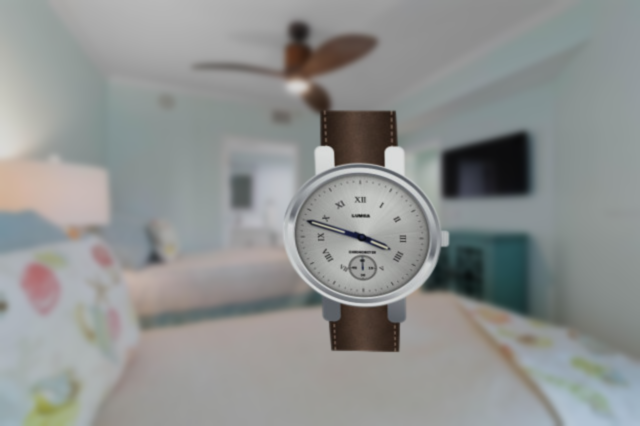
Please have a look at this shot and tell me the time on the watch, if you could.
3:48
